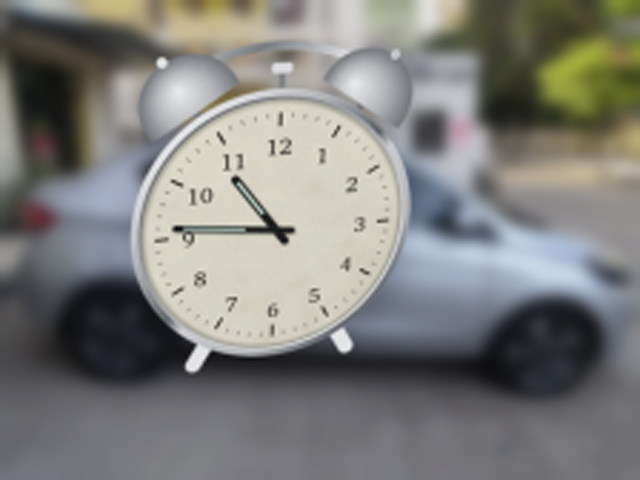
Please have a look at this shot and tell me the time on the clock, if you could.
10:46
